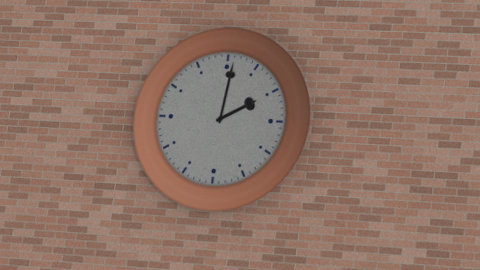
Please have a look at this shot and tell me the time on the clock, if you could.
2:01
